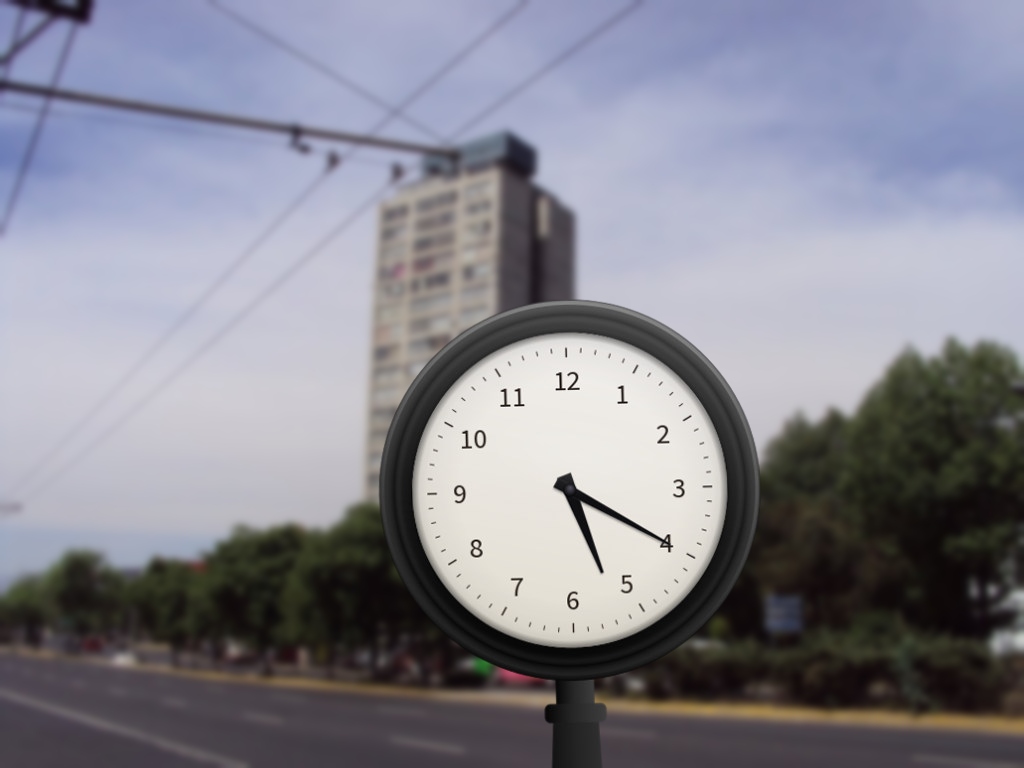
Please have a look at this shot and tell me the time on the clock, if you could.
5:20
